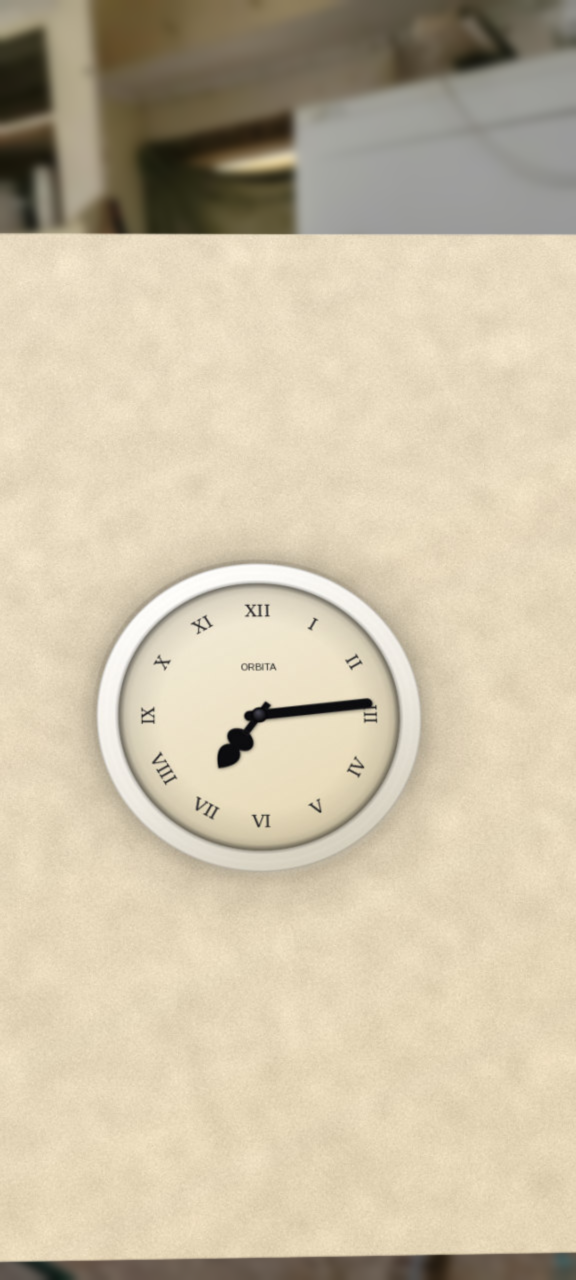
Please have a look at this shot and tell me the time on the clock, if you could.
7:14
